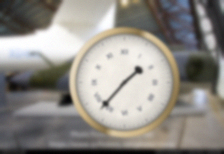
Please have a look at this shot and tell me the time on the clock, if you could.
1:37
